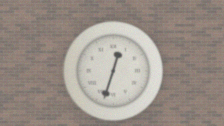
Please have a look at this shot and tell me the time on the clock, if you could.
12:33
